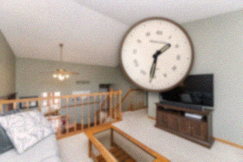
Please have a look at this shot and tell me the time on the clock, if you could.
1:31
